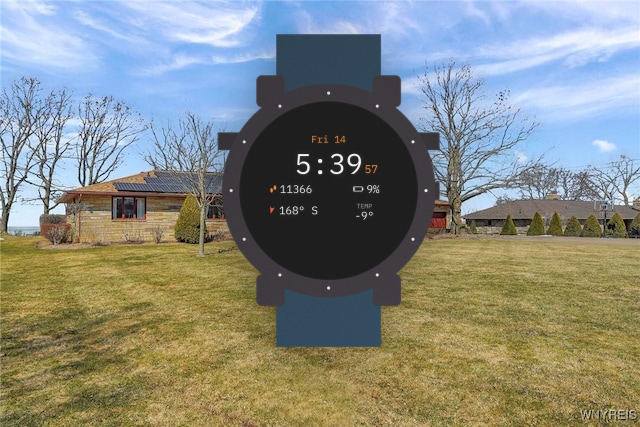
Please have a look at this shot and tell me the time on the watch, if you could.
5:39:57
